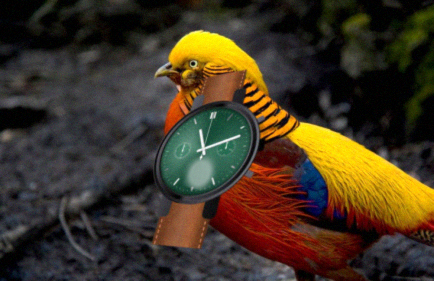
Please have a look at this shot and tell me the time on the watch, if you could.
11:12
